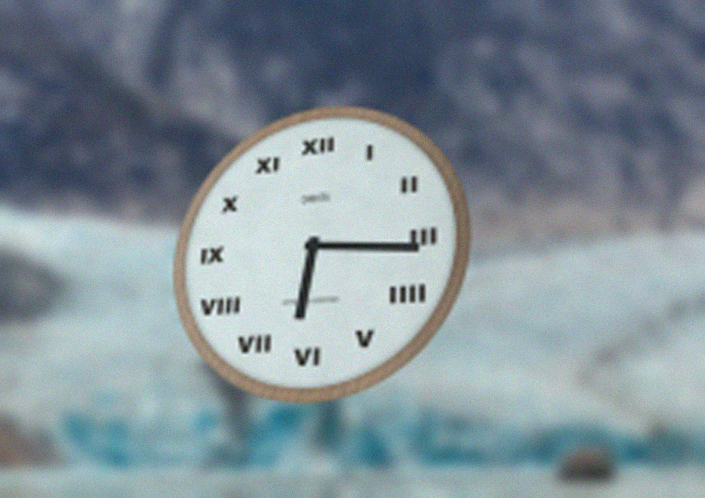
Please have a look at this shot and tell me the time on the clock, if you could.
6:16
